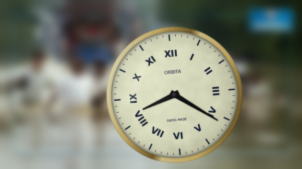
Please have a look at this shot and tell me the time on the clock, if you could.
8:21
